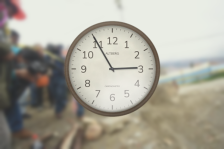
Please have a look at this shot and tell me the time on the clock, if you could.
2:55
